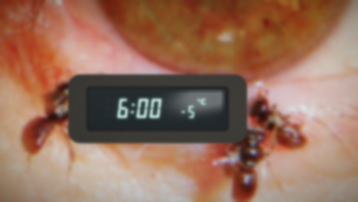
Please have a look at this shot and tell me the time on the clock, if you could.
6:00
